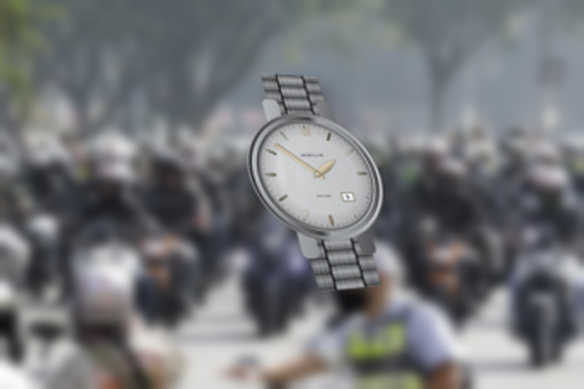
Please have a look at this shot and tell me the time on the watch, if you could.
1:52
